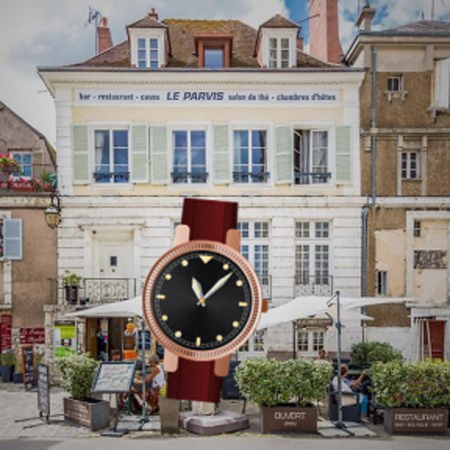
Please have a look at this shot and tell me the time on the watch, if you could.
11:07
